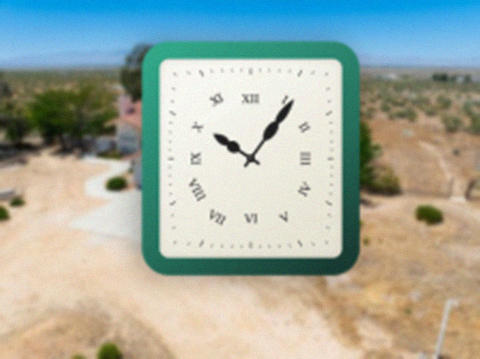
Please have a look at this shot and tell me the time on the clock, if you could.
10:06
